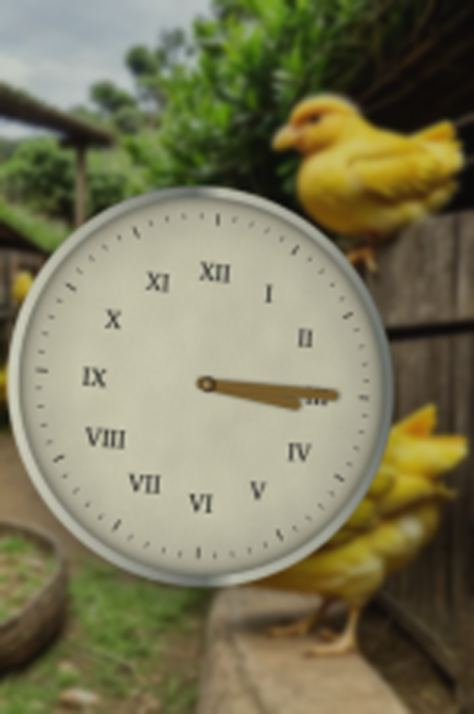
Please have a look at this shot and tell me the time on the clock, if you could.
3:15
